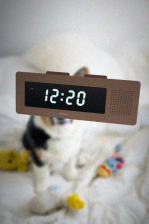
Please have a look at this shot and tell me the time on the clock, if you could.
12:20
